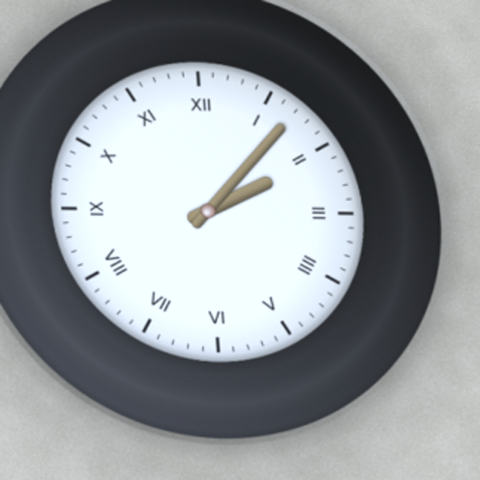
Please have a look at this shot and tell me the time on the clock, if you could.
2:07
